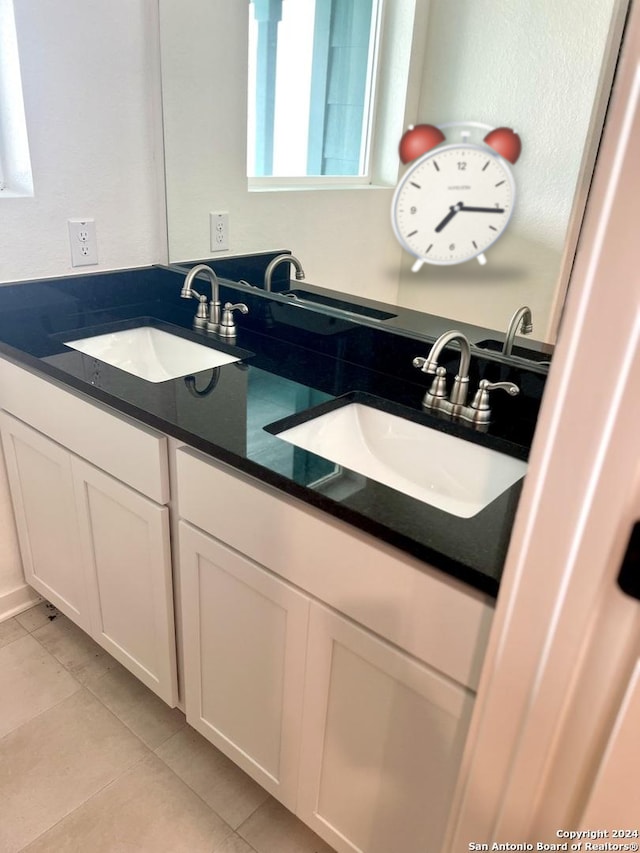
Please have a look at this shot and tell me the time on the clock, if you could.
7:16
